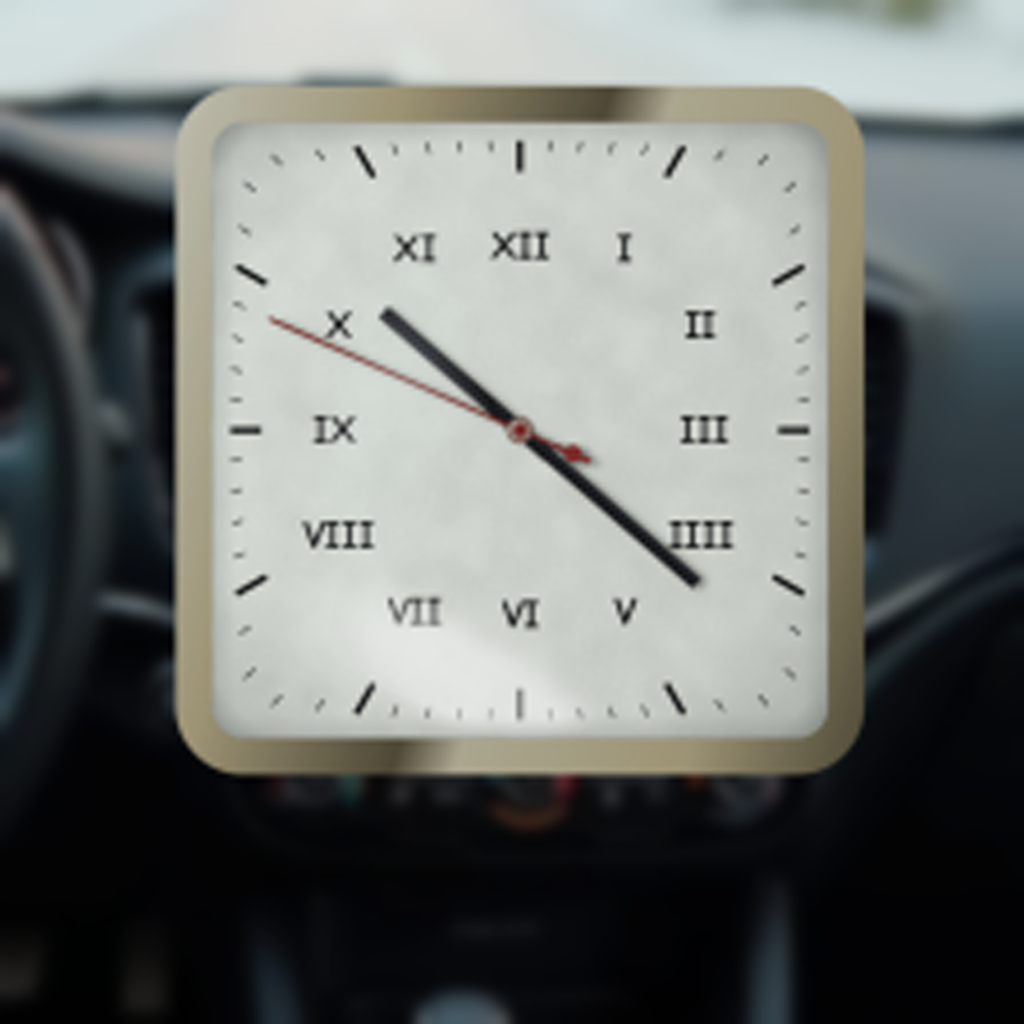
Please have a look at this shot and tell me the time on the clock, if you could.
10:21:49
